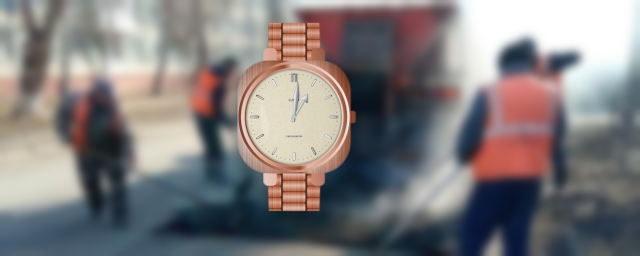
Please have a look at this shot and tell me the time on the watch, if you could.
1:01
